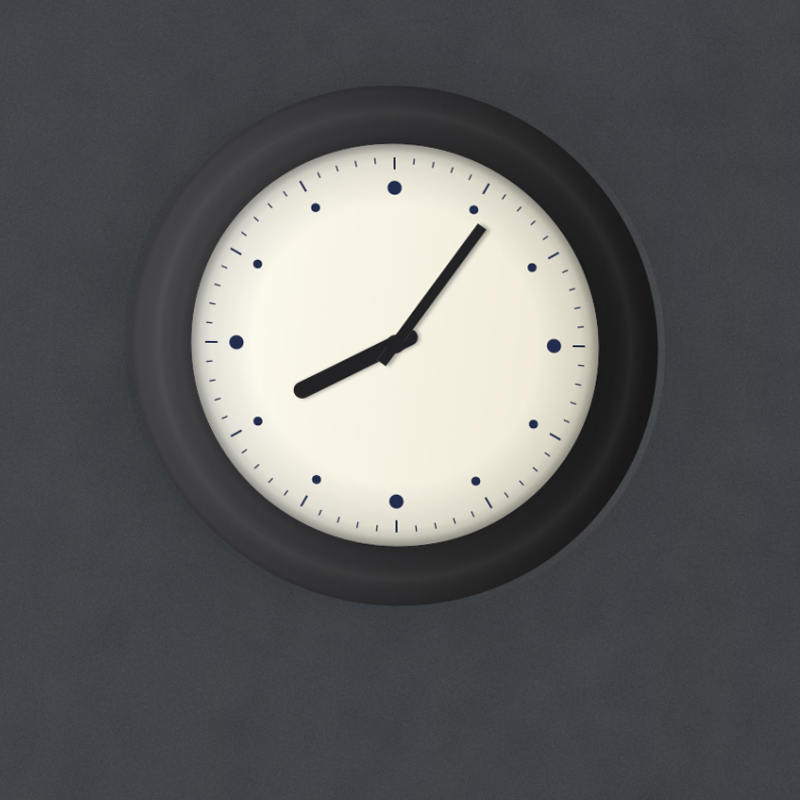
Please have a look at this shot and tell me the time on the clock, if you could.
8:06
